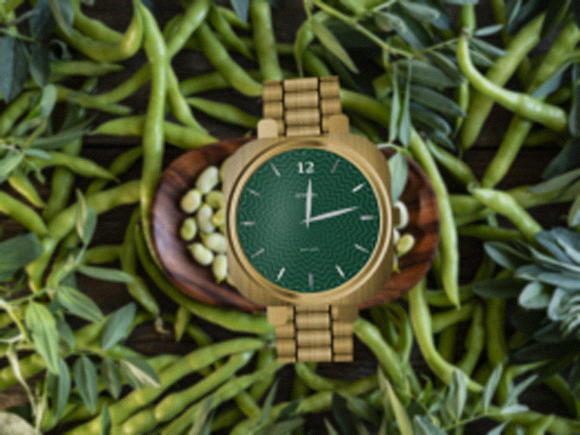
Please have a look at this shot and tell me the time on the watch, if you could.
12:13
